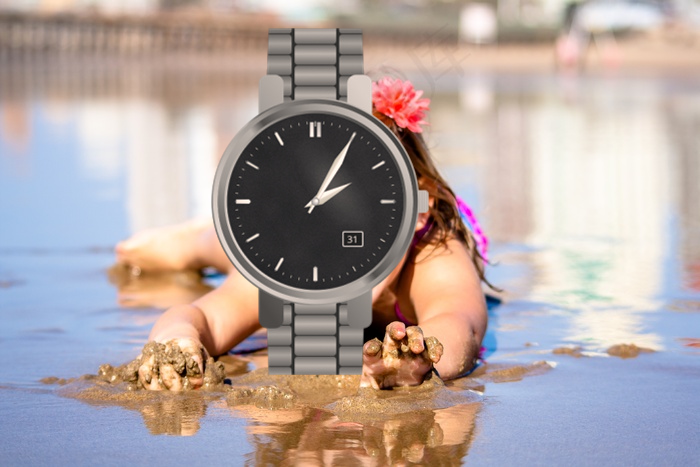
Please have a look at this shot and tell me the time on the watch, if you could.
2:05
